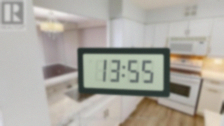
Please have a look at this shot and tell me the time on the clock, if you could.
13:55
